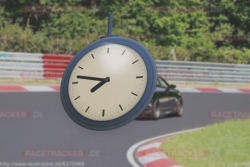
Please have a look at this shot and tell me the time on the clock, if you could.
7:47
